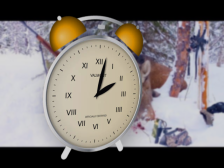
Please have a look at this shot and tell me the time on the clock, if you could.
2:02
